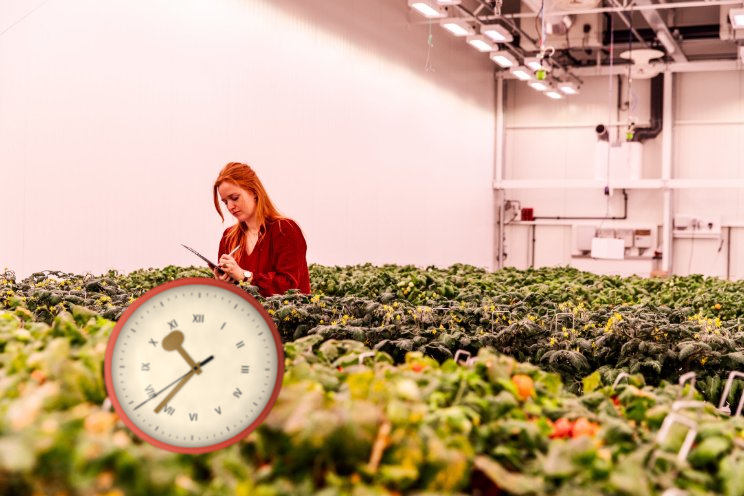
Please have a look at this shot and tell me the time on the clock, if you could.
10:36:39
